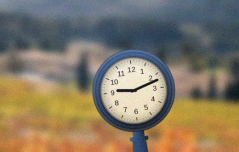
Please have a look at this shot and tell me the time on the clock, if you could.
9:12
